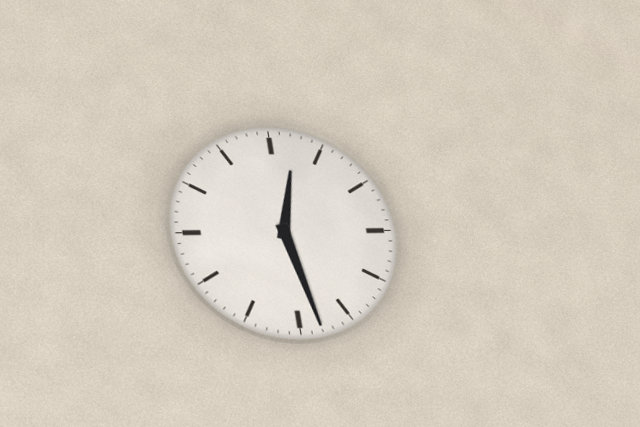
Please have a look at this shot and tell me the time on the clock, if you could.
12:28
